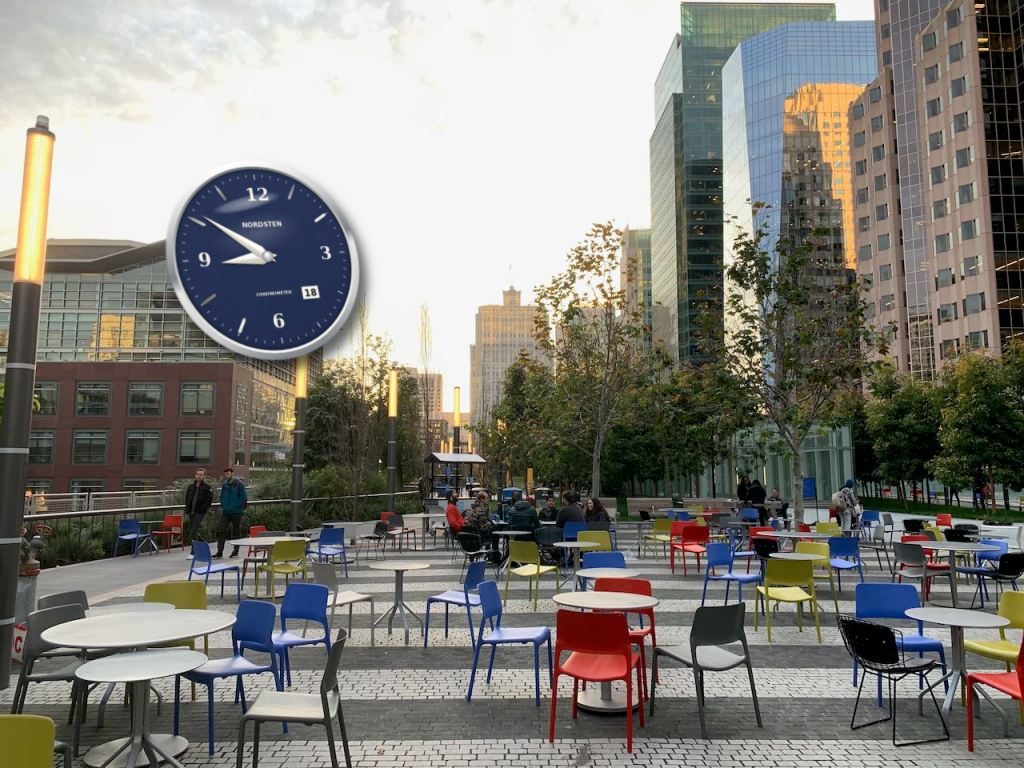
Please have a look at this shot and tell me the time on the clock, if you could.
8:51
